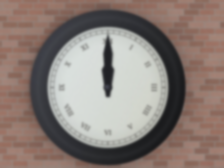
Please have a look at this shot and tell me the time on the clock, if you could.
12:00
